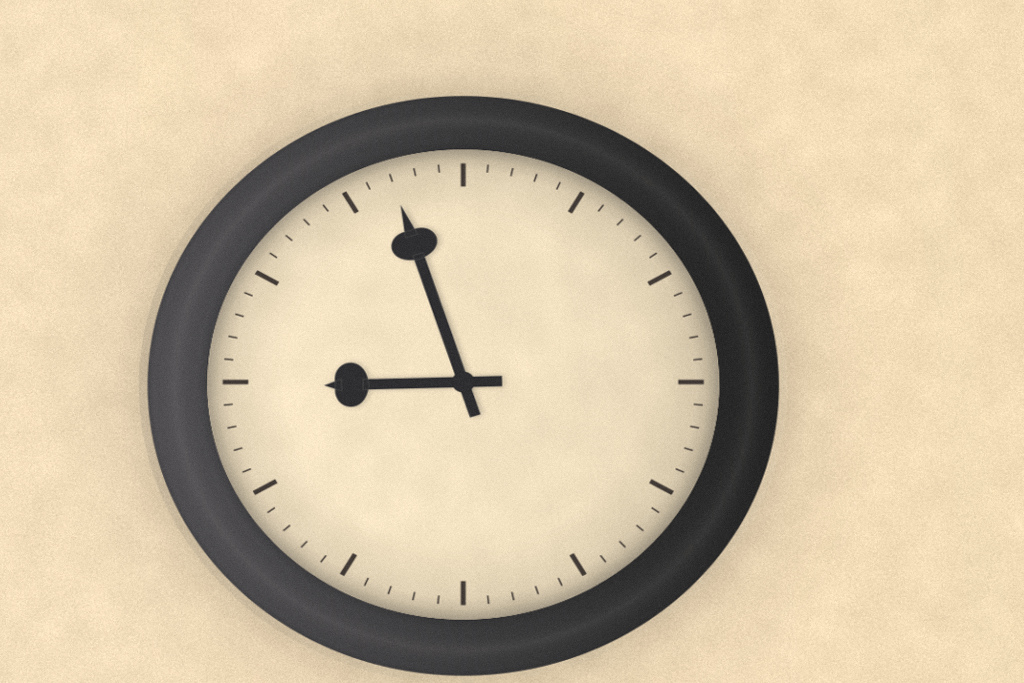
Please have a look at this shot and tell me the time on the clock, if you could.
8:57
